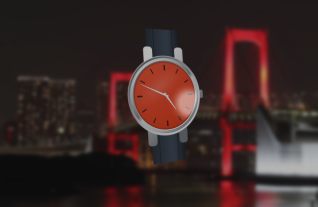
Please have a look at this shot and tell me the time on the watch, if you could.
4:49
